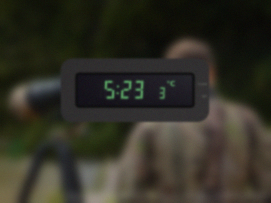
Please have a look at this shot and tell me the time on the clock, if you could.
5:23
